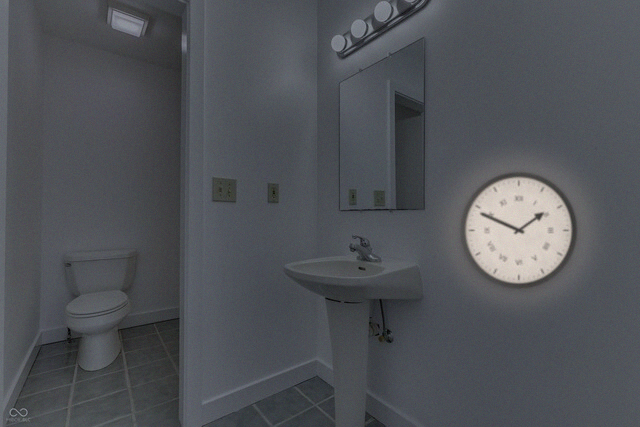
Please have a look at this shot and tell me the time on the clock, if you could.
1:49
